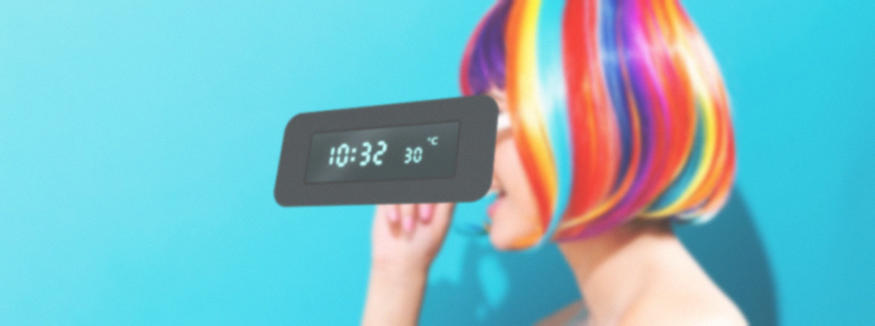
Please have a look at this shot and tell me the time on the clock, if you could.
10:32
